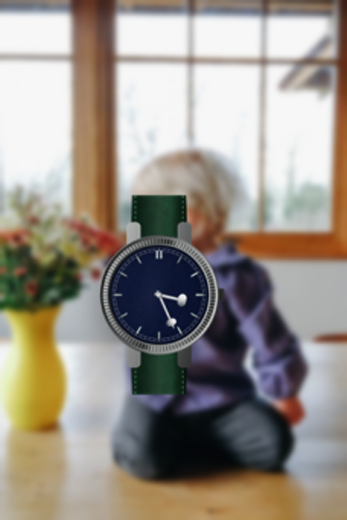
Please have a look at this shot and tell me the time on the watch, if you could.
3:26
